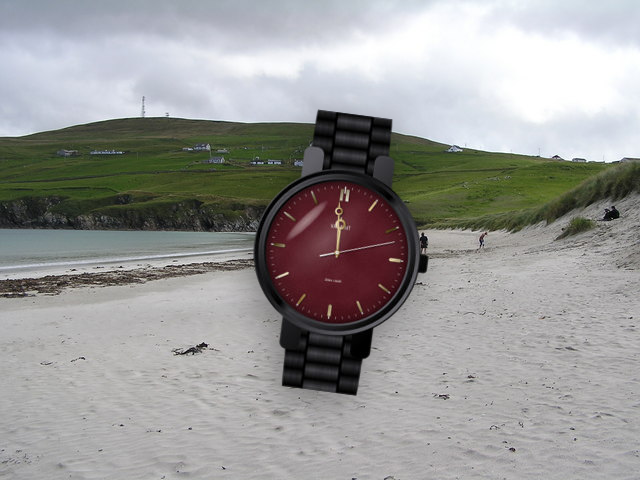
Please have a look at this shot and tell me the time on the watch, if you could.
11:59:12
